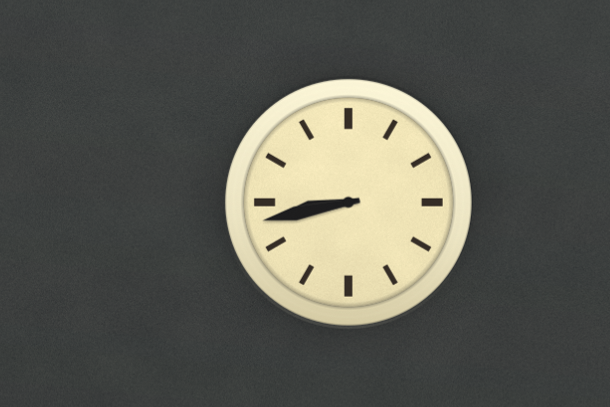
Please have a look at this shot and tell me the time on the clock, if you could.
8:43
